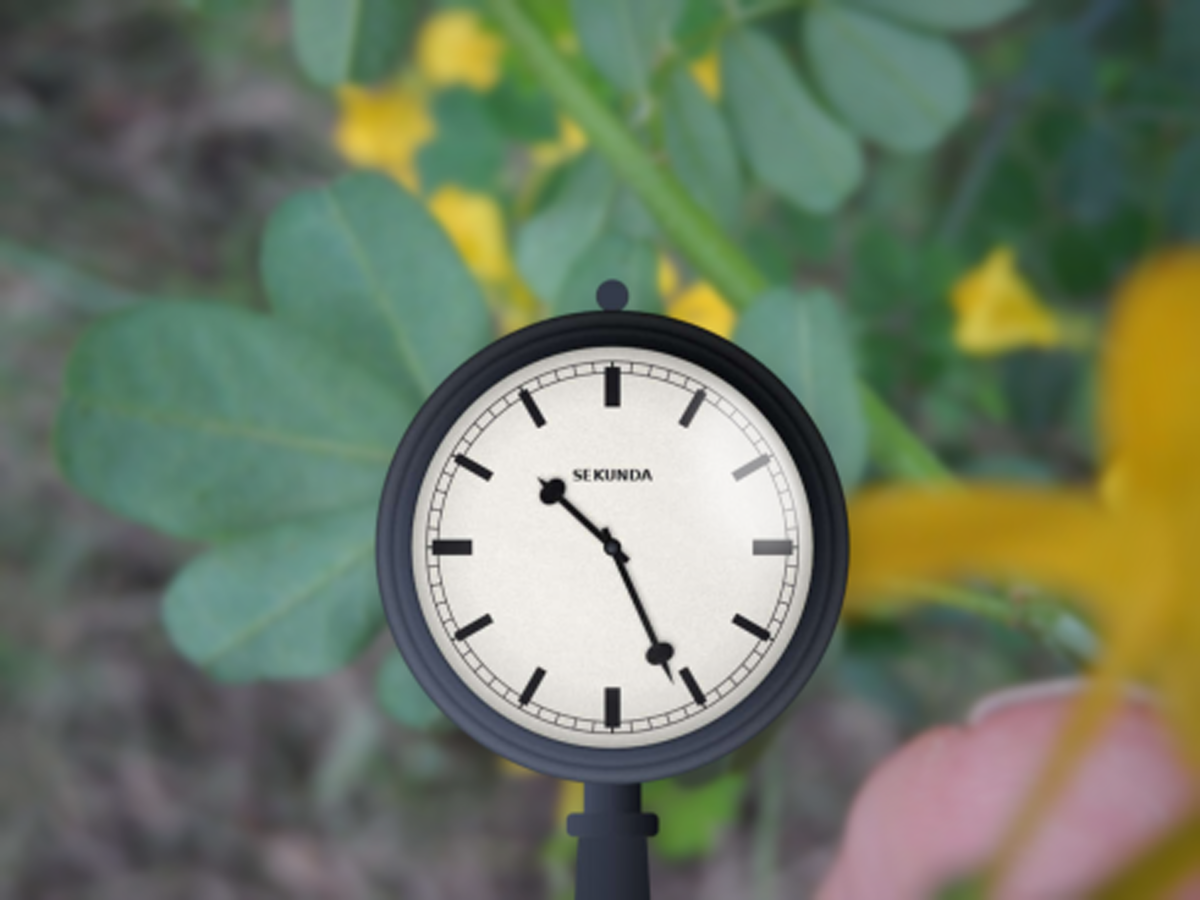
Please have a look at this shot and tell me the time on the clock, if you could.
10:26
